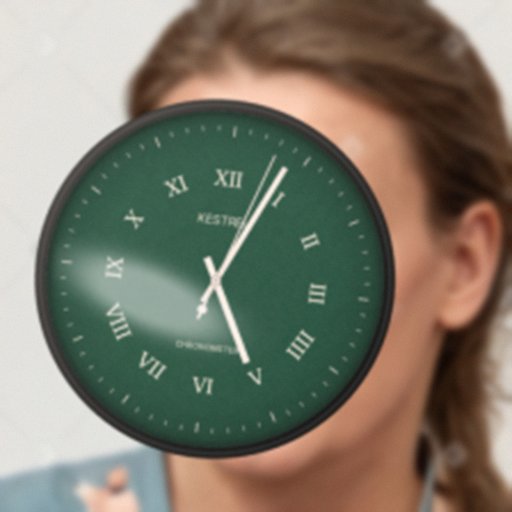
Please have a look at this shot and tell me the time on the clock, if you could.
5:04:03
